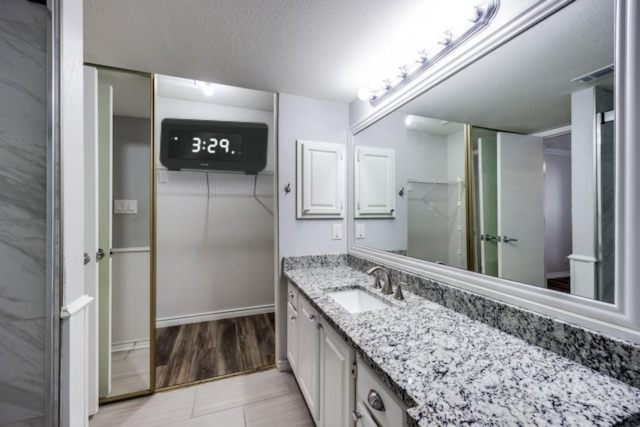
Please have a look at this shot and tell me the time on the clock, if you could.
3:29
